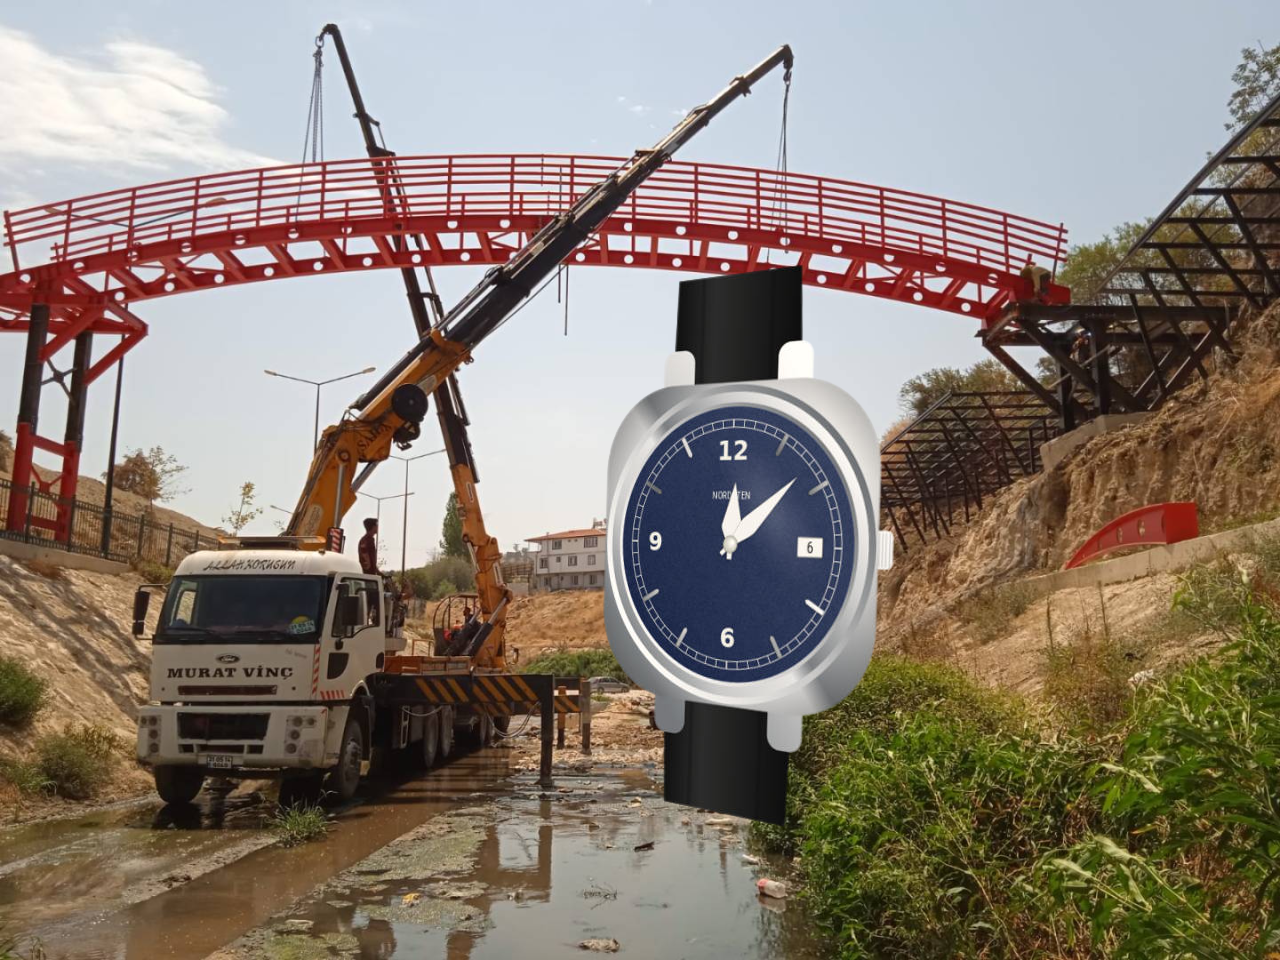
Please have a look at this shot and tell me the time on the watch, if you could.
12:08
